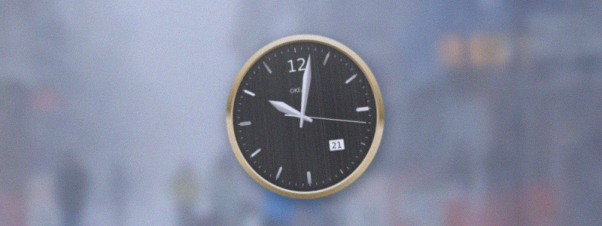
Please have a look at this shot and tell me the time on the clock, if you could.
10:02:17
